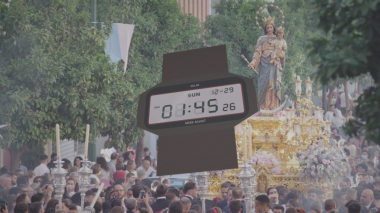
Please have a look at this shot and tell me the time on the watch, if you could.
1:45:26
